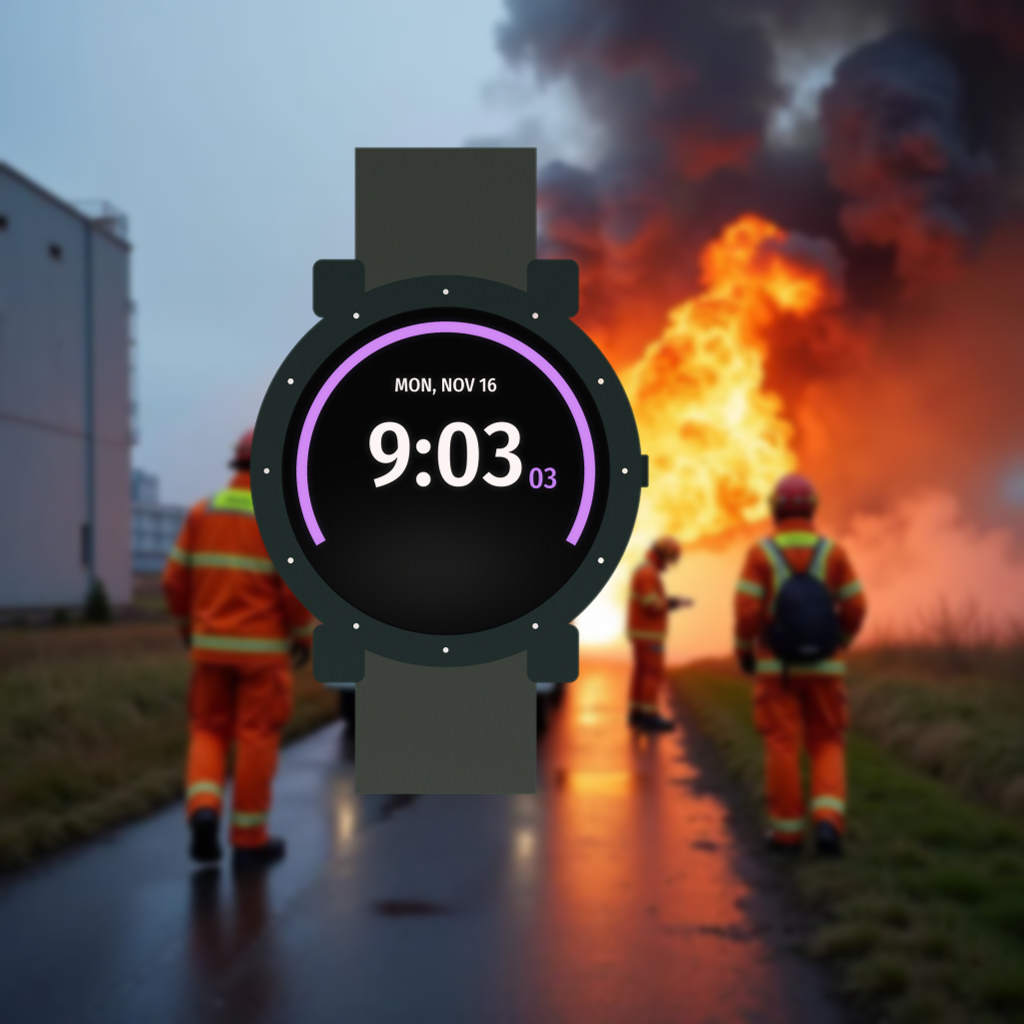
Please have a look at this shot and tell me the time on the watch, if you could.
9:03:03
